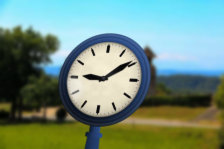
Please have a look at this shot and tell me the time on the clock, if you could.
9:09
